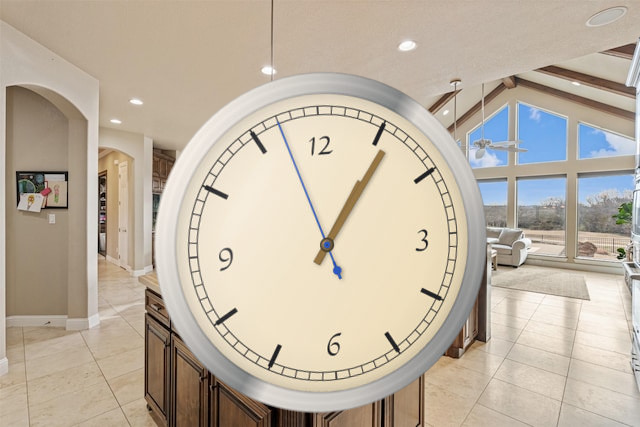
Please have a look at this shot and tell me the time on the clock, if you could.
1:05:57
